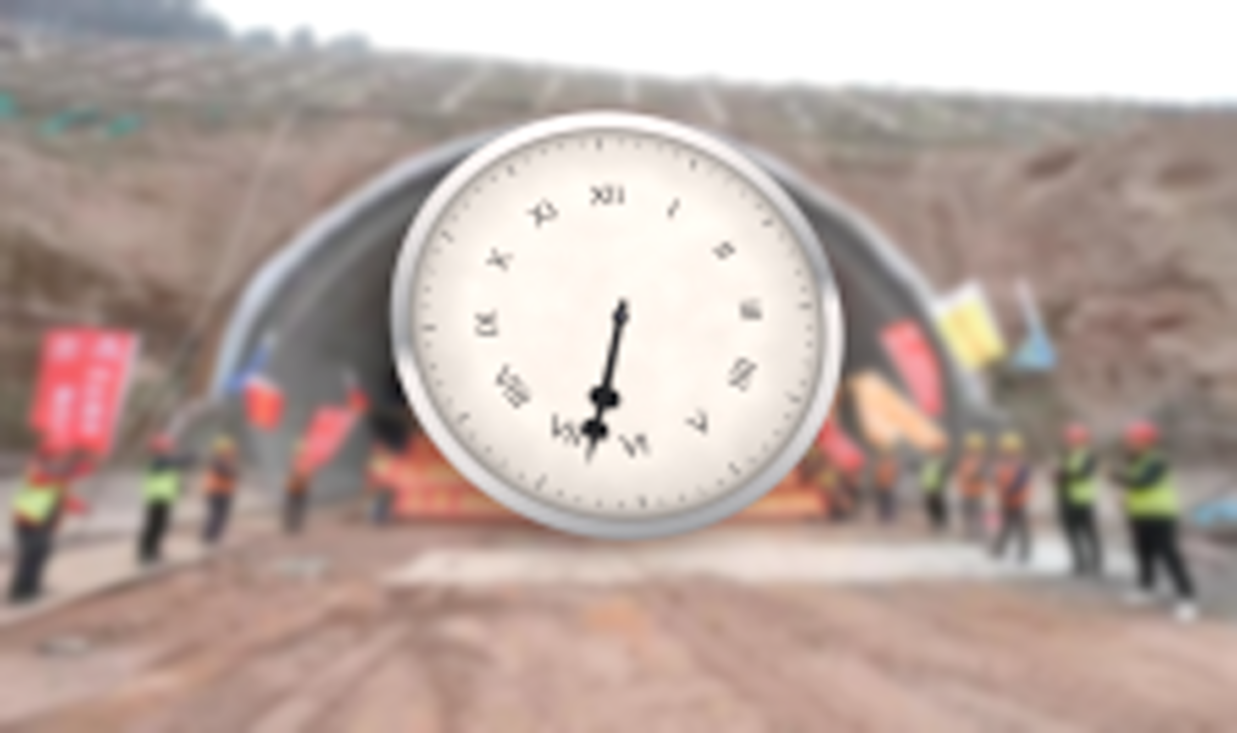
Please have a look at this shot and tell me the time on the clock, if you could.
6:33
